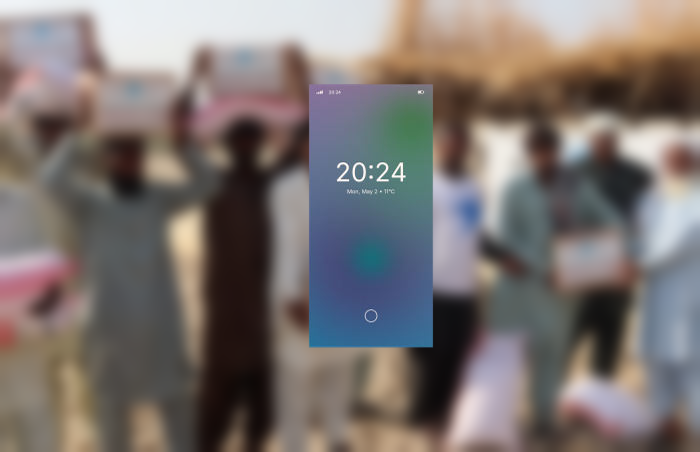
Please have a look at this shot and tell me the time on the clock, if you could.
20:24
